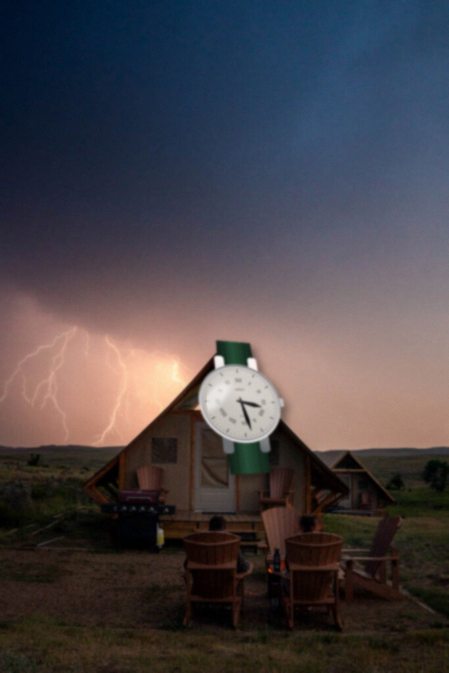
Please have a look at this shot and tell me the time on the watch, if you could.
3:28
